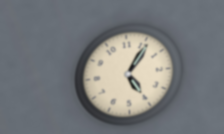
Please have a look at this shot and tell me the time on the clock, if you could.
4:01
